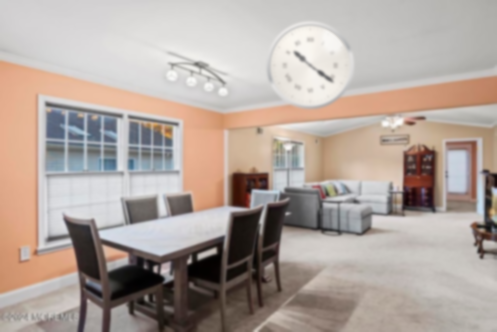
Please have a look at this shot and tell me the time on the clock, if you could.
10:21
